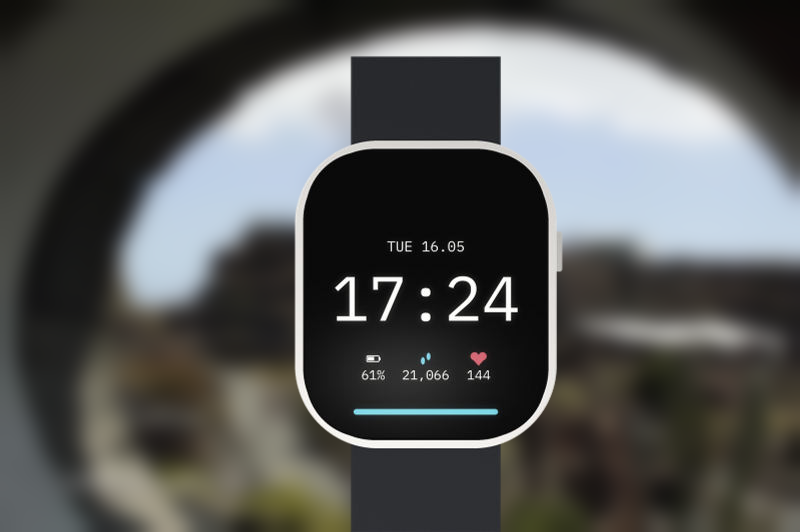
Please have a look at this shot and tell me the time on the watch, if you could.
17:24
